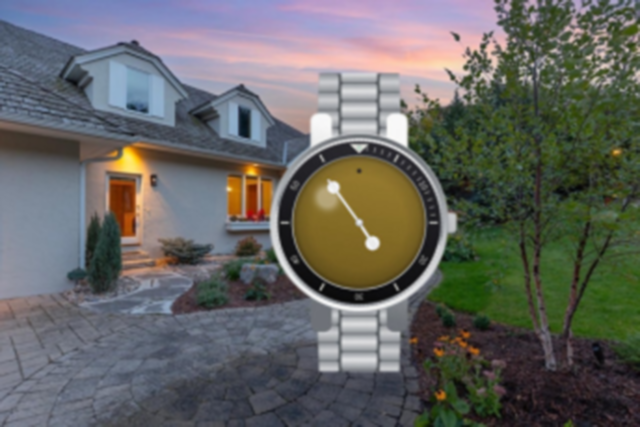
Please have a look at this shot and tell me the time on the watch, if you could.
4:54
